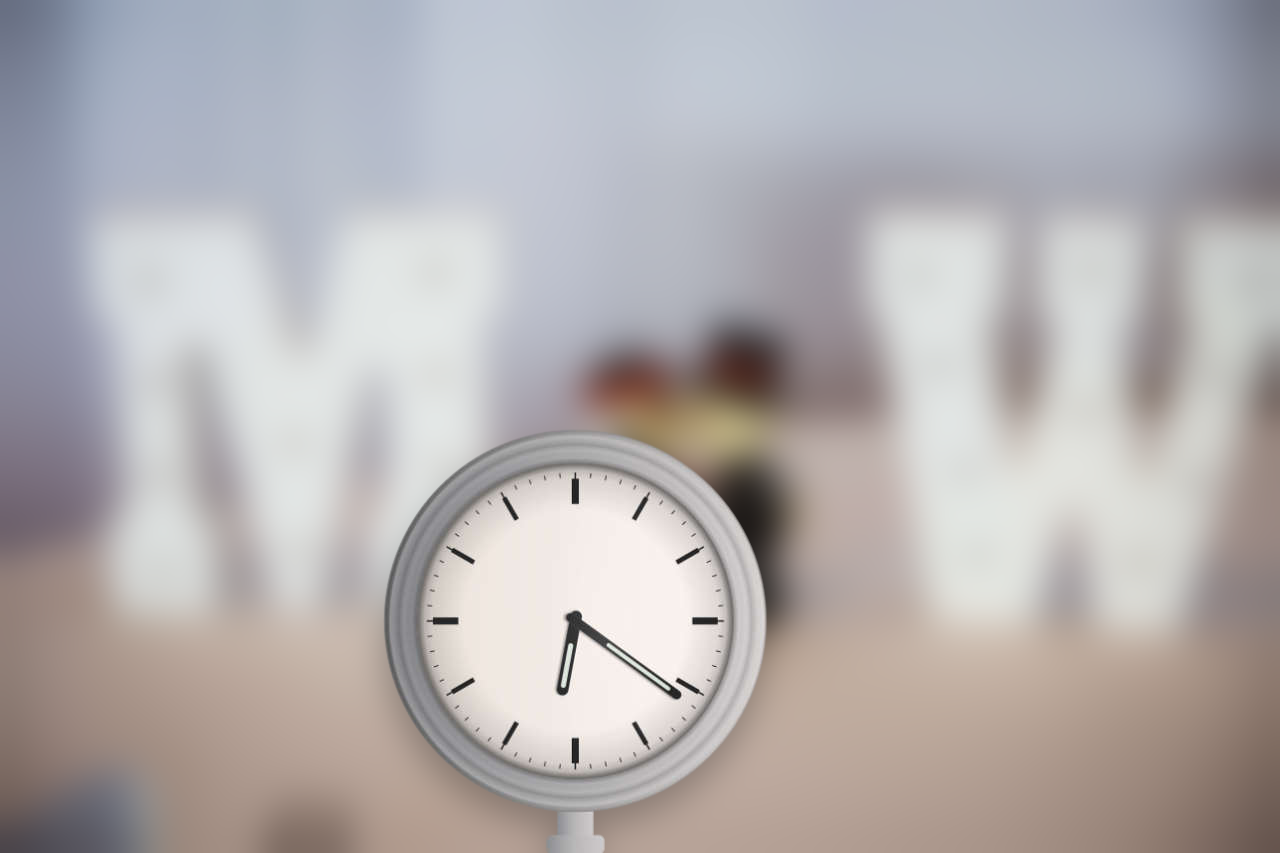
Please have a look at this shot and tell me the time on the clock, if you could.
6:21
